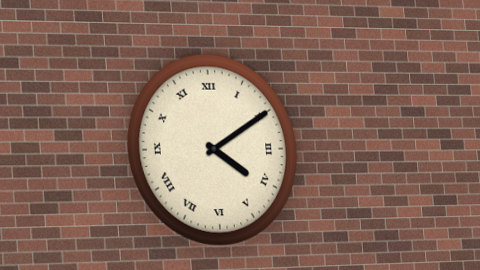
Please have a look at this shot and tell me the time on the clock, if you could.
4:10
